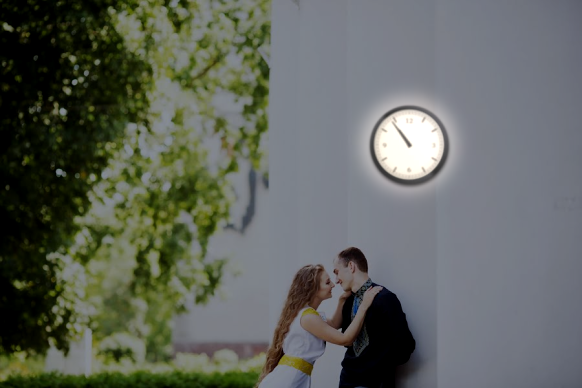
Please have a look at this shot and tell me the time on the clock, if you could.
10:54
